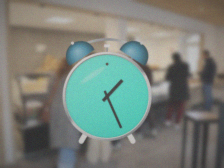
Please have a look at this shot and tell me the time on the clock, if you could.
1:26
